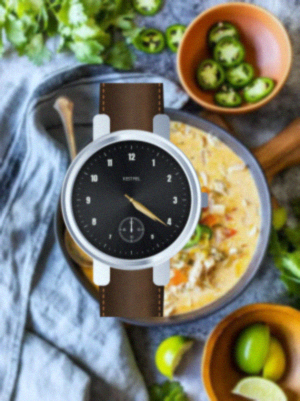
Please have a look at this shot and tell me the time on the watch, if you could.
4:21
